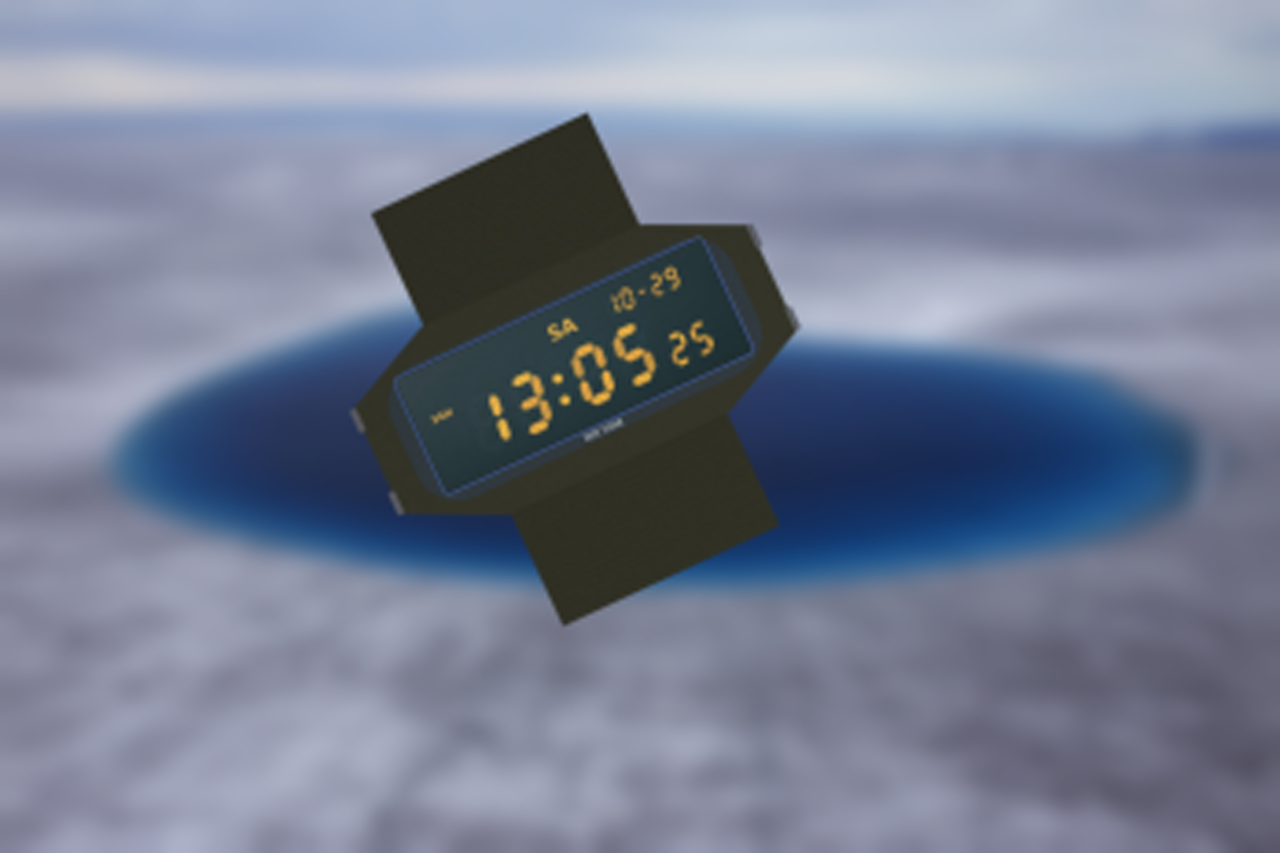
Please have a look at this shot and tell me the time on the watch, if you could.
13:05:25
